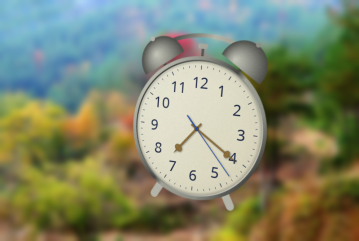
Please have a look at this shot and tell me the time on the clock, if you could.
7:20:23
